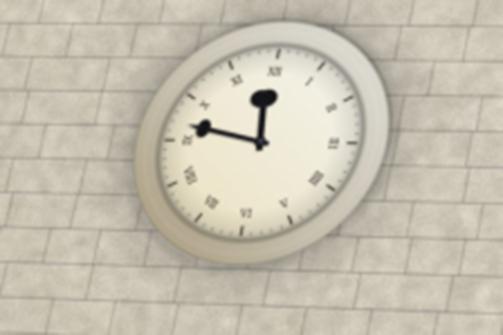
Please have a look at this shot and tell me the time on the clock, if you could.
11:47
